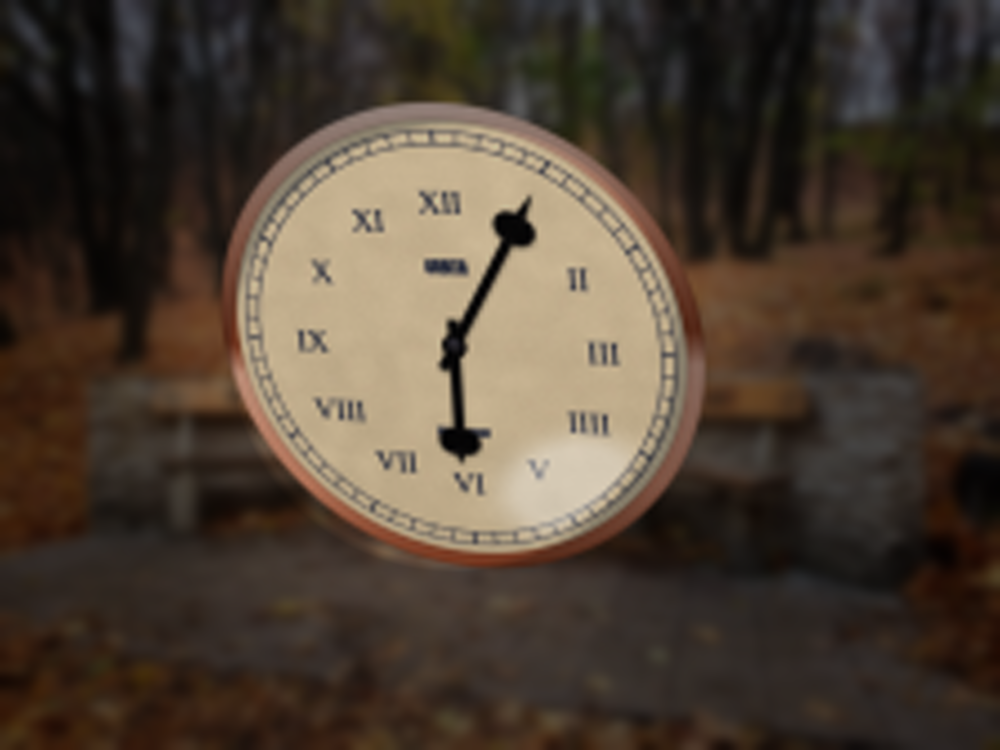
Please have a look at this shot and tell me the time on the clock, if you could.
6:05
